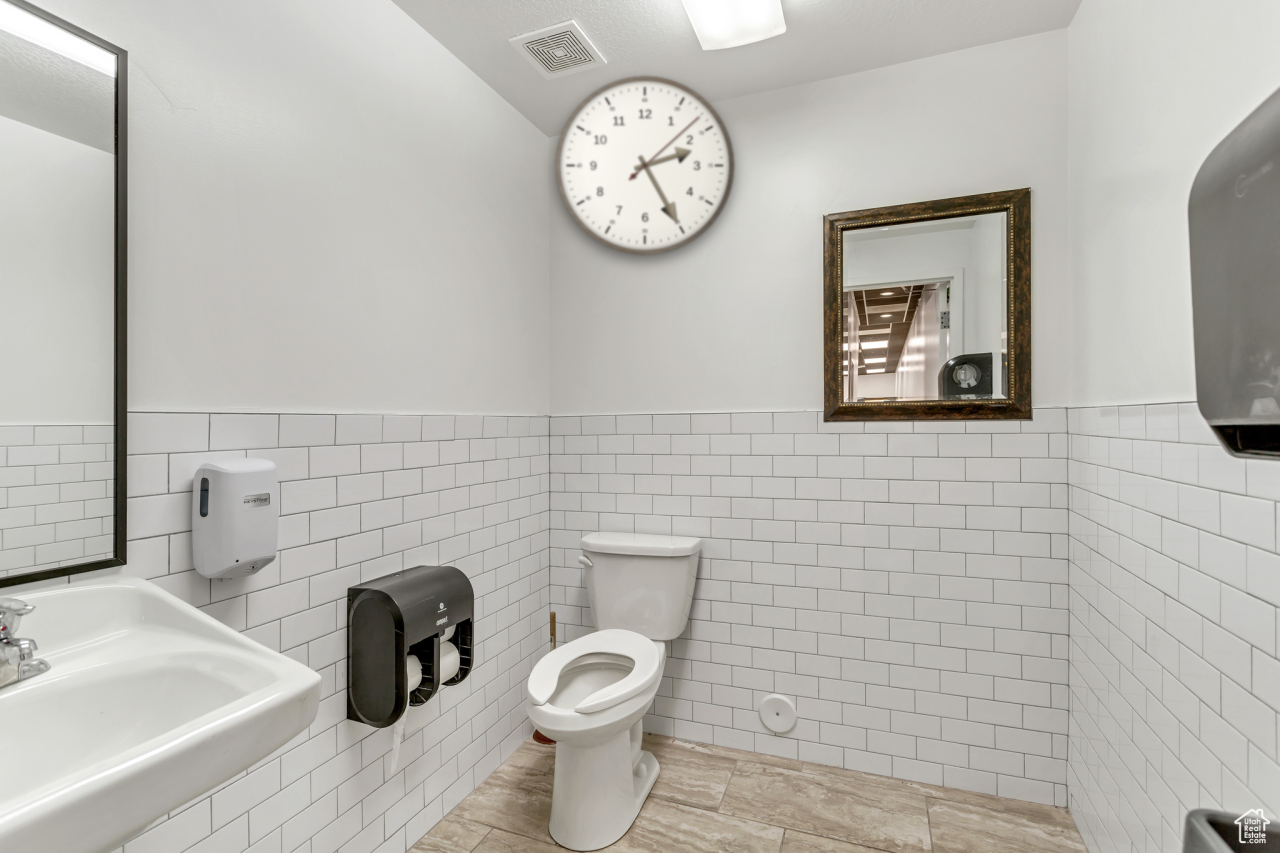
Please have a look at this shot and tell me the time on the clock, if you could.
2:25:08
